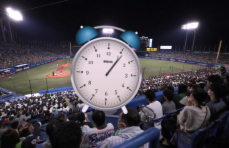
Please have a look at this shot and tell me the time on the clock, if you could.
1:06
